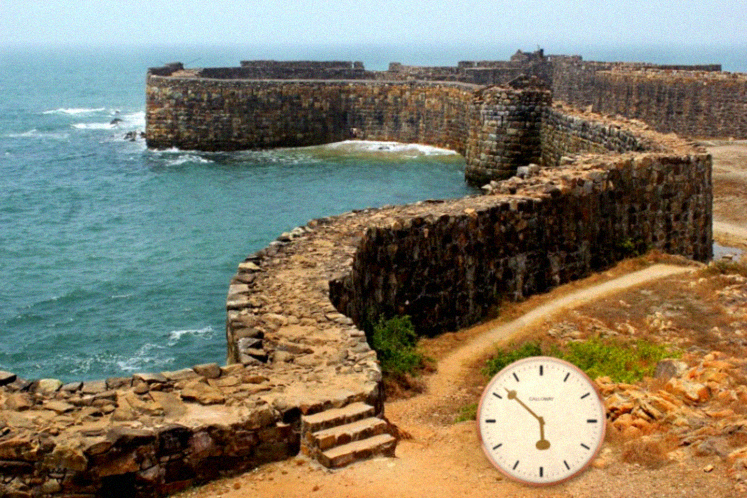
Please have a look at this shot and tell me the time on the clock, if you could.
5:52
